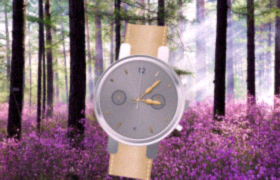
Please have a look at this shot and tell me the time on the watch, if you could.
3:07
